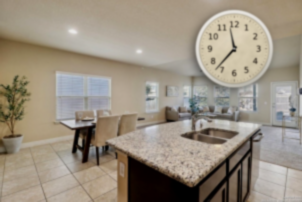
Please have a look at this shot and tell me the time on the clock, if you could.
11:37
